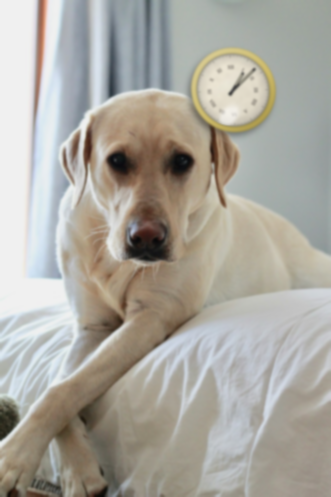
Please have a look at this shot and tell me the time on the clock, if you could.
1:08
